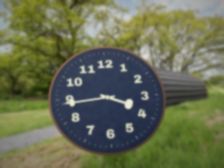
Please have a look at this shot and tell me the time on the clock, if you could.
3:44
